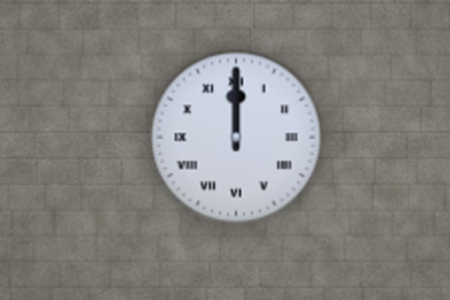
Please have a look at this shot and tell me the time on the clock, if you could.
12:00
